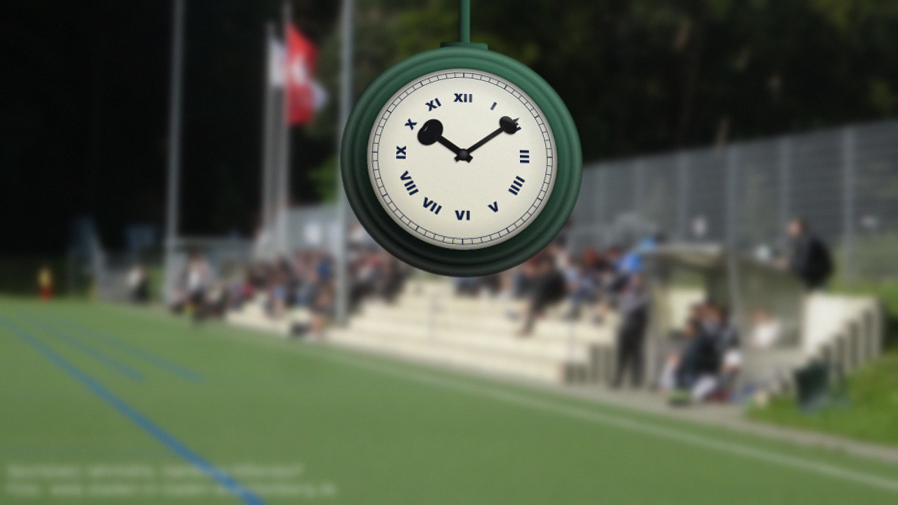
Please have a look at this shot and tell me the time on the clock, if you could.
10:09
